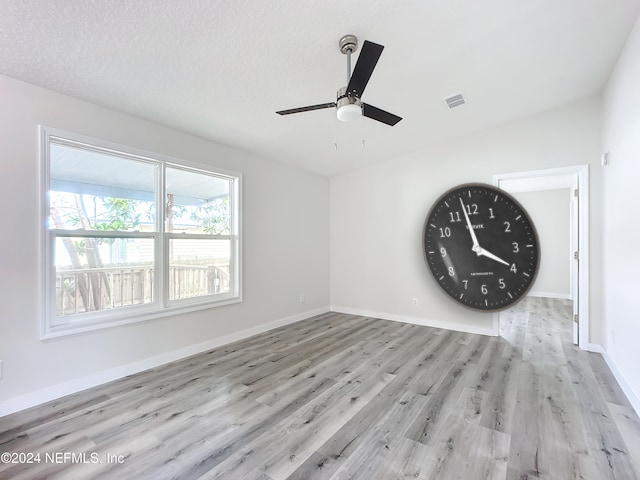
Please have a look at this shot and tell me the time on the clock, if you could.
3:58
